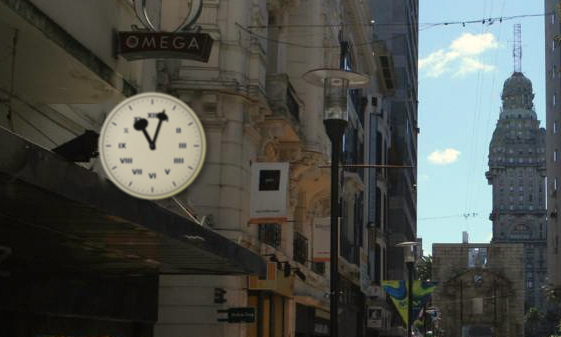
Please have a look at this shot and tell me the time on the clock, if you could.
11:03
